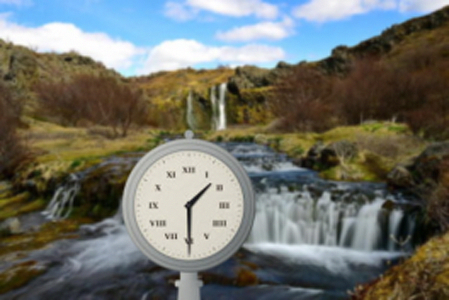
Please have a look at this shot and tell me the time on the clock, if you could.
1:30
